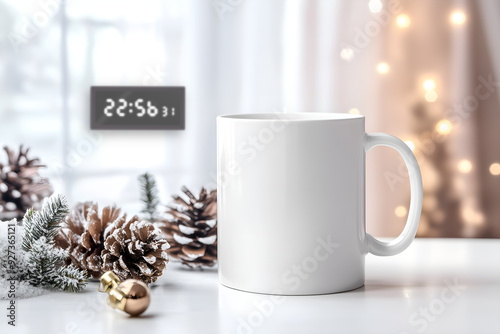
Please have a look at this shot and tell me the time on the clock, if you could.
22:56:31
